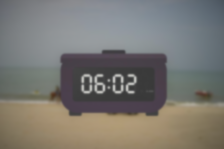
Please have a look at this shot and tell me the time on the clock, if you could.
6:02
